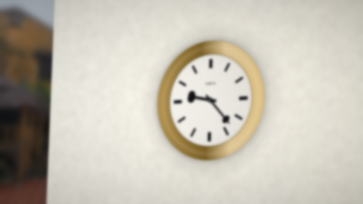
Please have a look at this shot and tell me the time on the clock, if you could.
9:23
